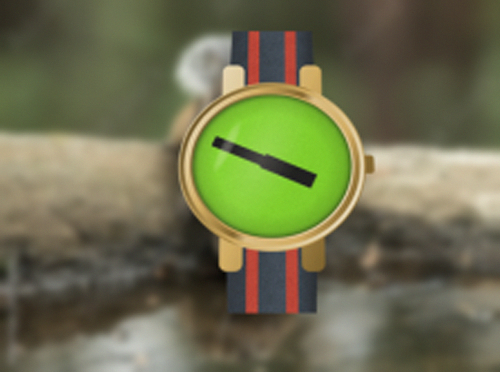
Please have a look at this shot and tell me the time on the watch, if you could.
3:49
